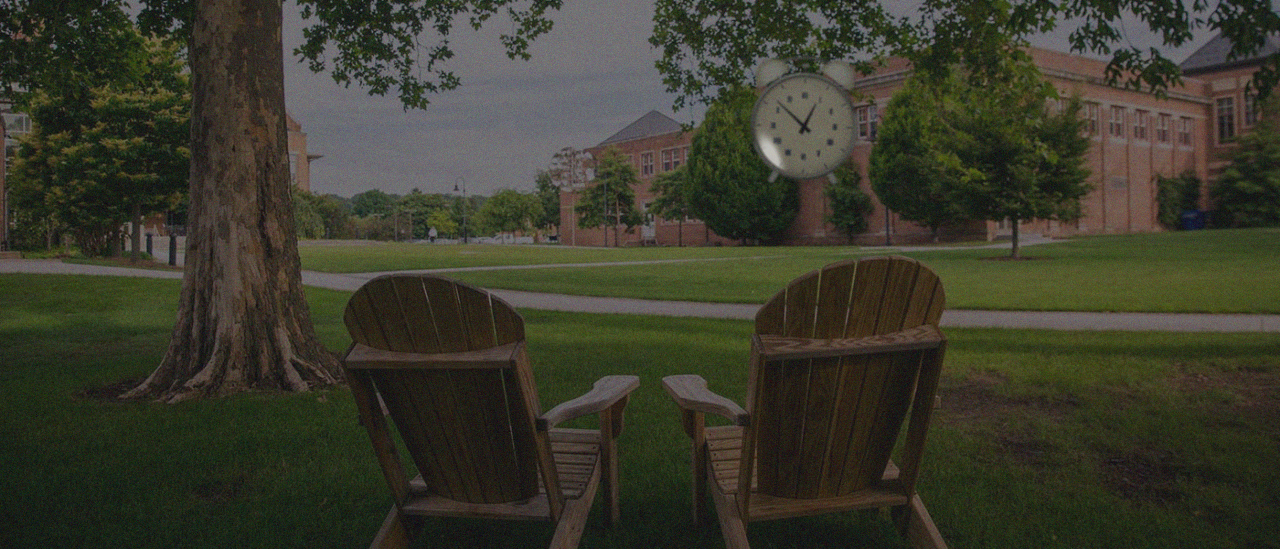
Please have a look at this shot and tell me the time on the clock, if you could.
12:52
